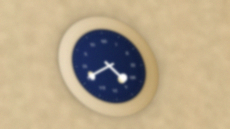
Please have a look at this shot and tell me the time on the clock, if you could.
4:41
